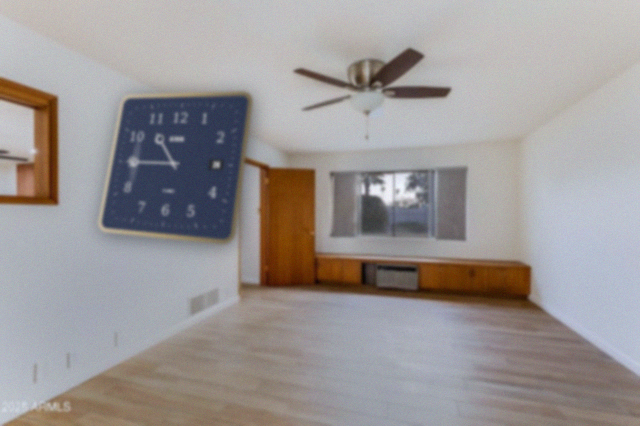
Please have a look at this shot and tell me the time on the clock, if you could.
10:45
